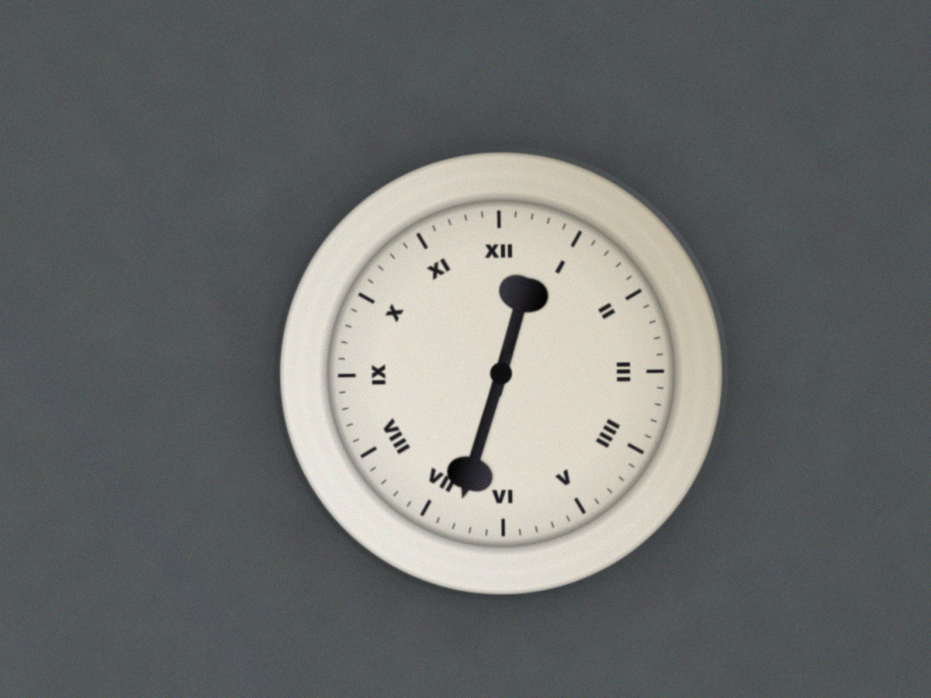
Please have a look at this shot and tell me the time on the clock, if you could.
12:33
